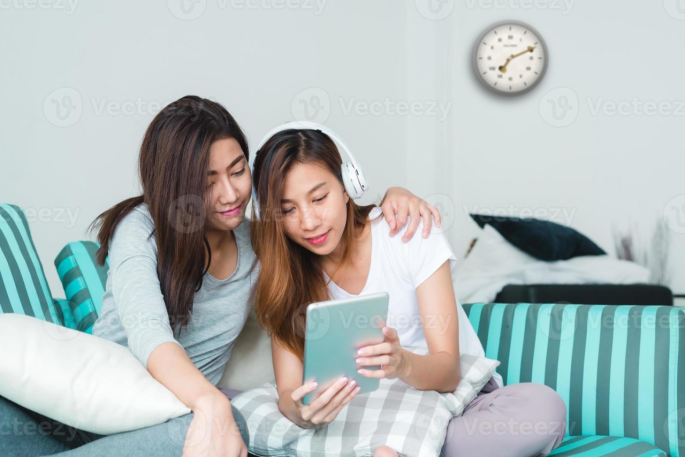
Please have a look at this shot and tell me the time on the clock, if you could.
7:11
